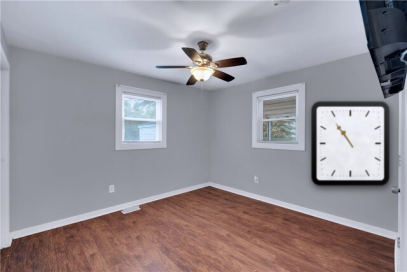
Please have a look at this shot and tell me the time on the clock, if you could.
10:54
